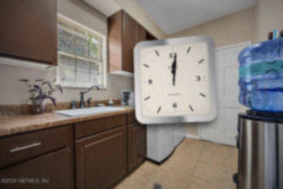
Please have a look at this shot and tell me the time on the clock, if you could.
12:01
